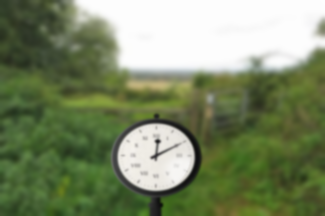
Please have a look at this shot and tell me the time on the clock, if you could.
12:10
